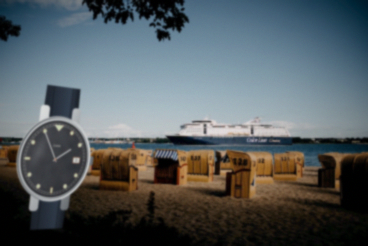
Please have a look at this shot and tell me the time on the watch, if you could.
1:55
